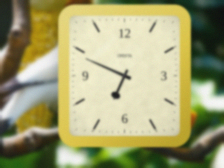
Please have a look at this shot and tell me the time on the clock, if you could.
6:49
